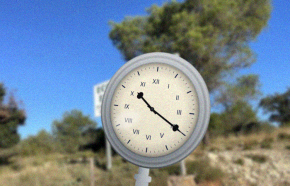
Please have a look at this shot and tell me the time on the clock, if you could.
10:20
